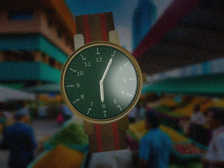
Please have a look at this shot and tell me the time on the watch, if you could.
6:05
